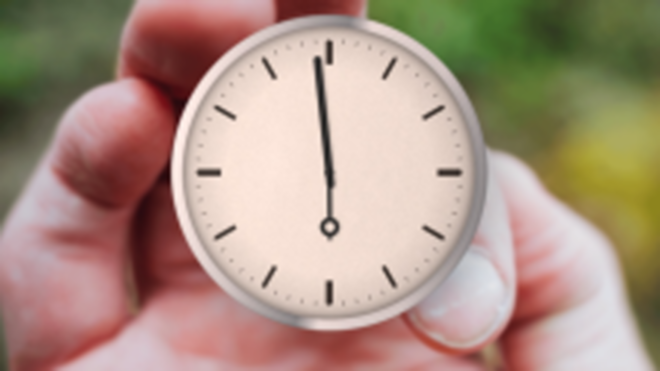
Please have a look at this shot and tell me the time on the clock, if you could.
5:59
